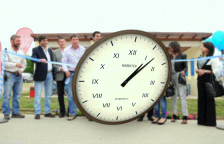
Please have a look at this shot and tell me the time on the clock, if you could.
1:07
